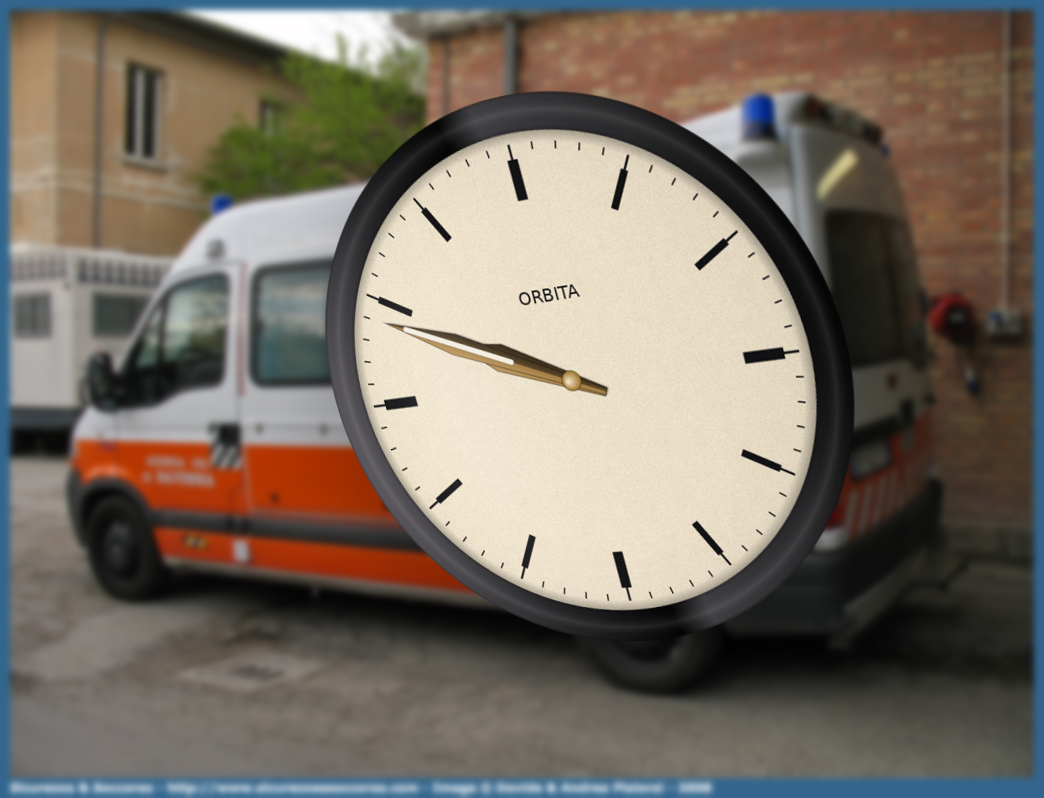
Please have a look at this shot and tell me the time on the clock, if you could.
9:49
